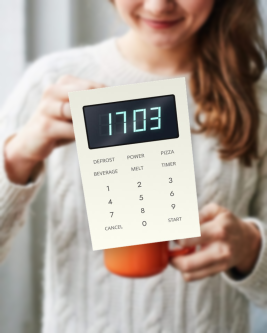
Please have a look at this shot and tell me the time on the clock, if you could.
17:03
